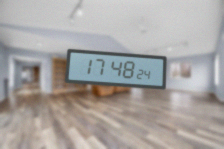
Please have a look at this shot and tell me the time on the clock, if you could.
17:48:24
